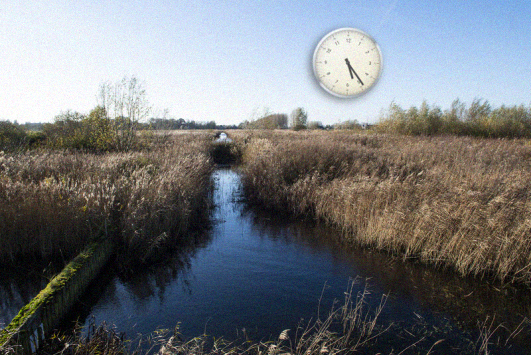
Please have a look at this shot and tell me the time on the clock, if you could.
5:24
